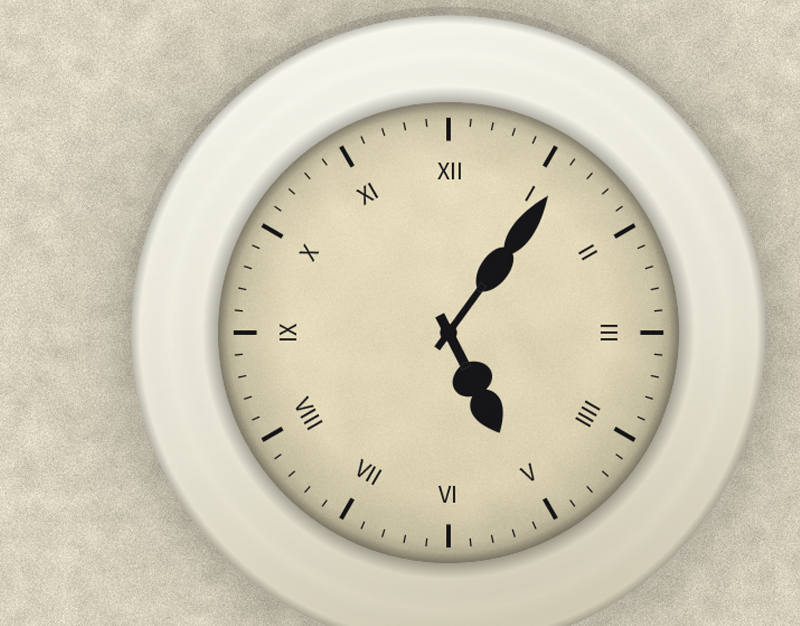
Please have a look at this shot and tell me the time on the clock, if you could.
5:06
